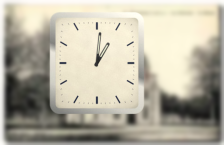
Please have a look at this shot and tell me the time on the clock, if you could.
1:01
